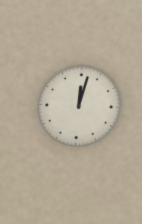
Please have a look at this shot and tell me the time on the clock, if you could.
12:02
